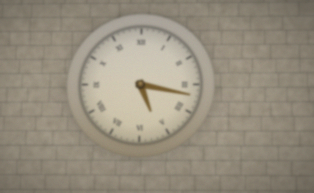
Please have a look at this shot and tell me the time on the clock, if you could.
5:17
